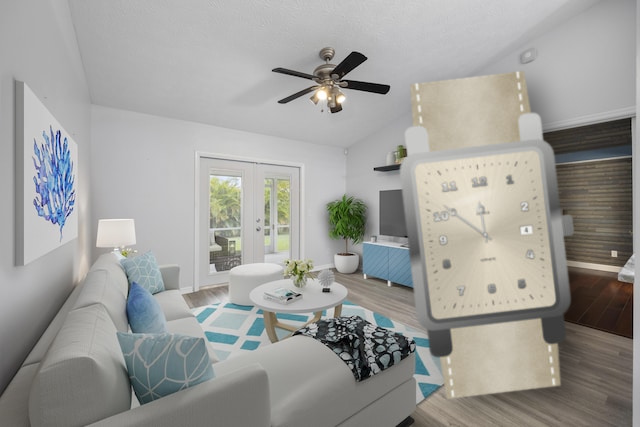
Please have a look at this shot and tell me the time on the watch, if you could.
11:52
